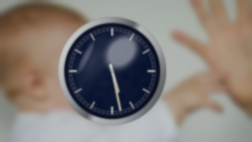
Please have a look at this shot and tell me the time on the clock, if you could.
5:28
